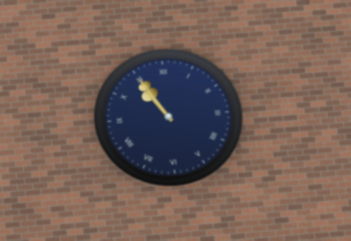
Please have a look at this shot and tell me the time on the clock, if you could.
10:55
